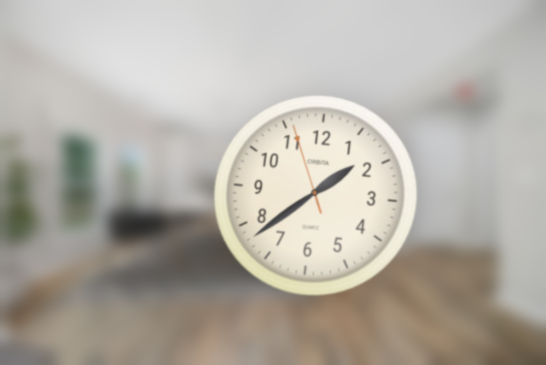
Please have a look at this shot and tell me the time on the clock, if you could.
1:37:56
